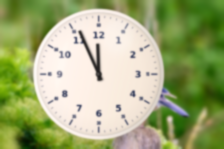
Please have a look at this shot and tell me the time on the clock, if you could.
11:56
